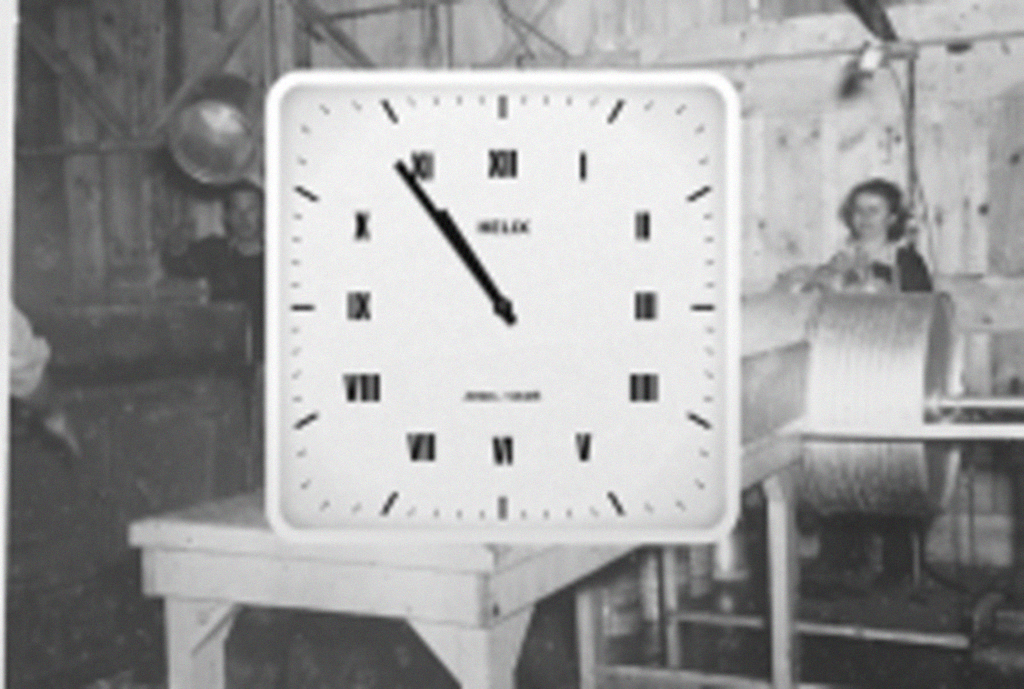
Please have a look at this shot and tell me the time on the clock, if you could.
10:54
